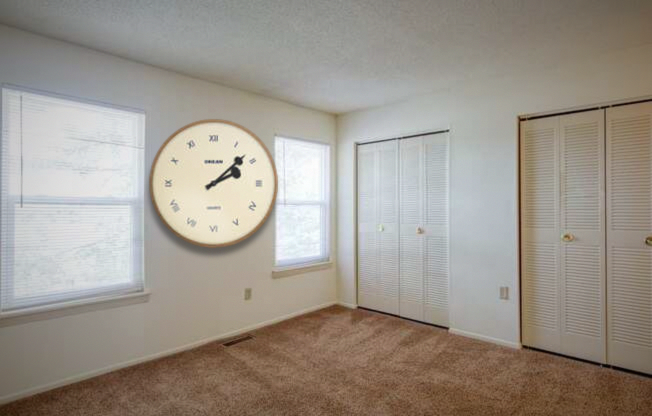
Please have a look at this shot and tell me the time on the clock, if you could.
2:08
